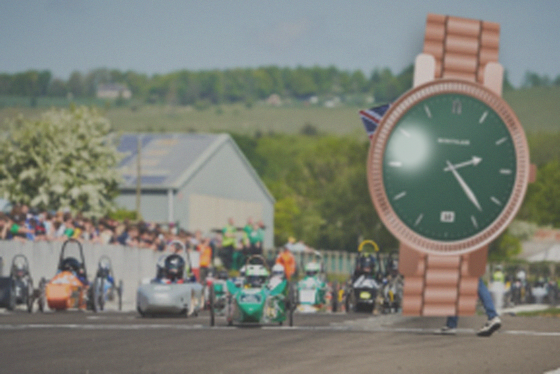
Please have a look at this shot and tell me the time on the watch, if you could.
2:23
